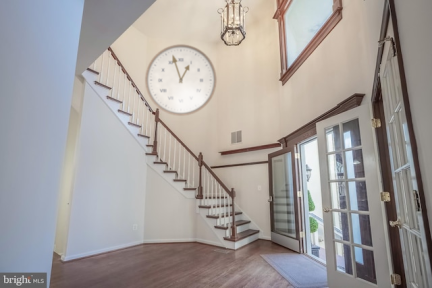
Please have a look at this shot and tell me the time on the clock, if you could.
12:57
